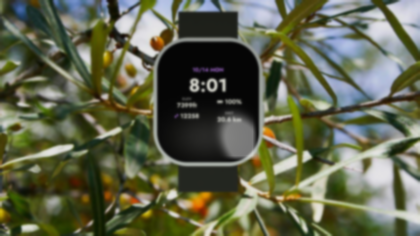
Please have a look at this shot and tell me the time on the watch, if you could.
8:01
